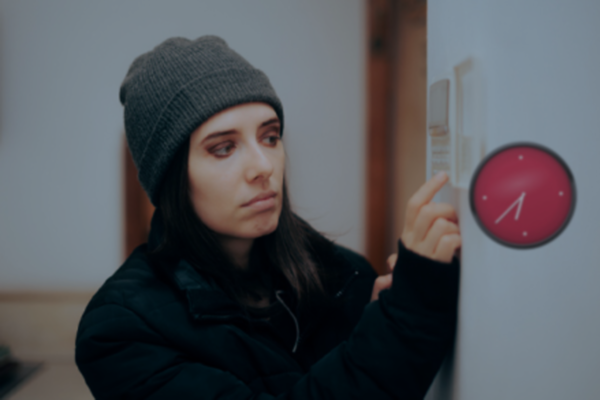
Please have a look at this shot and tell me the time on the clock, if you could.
6:38
